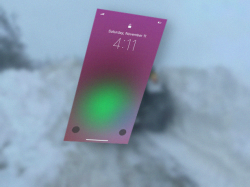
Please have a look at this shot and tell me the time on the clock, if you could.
4:11
